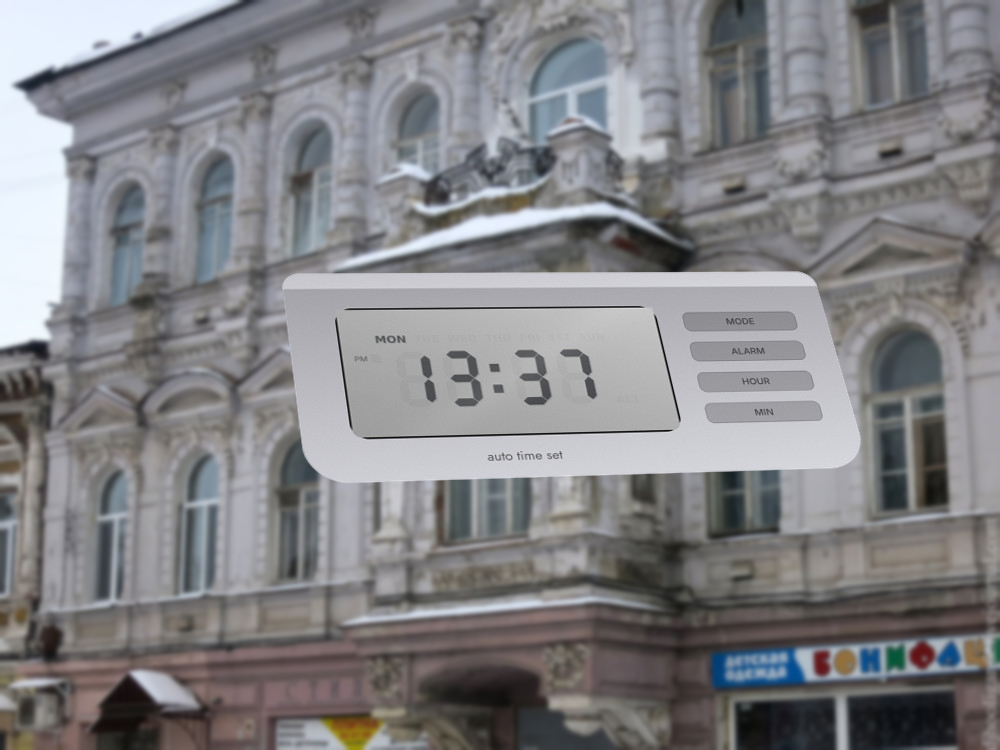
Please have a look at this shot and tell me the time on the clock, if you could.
13:37
